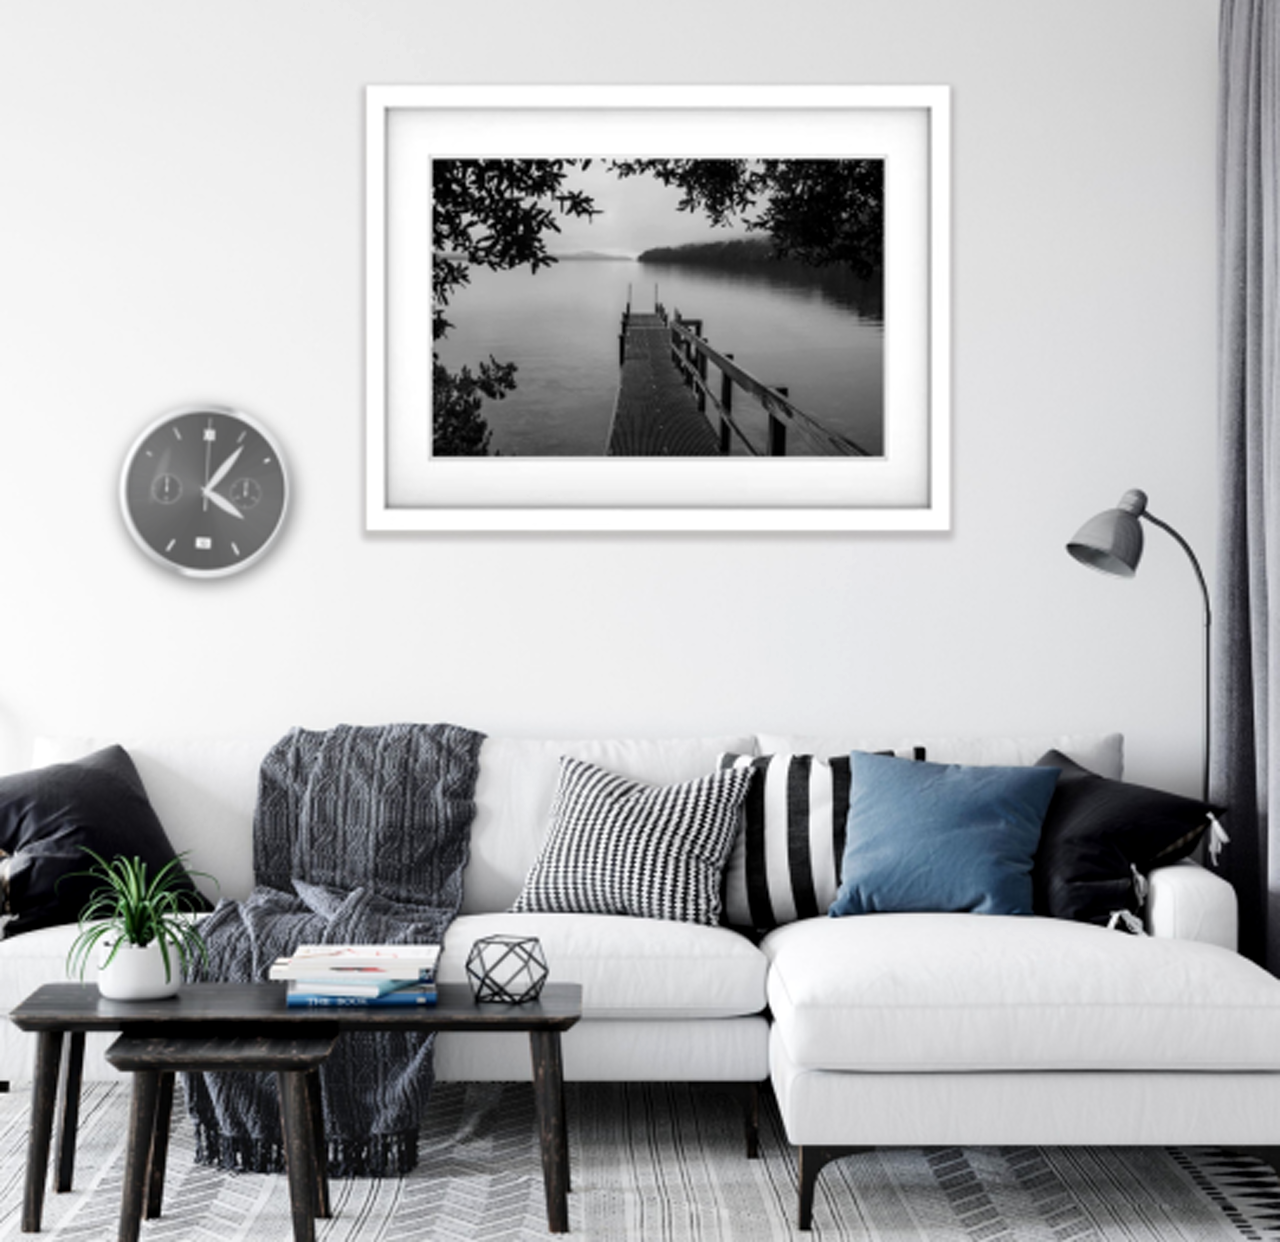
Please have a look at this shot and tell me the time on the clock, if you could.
4:06
